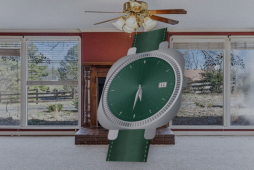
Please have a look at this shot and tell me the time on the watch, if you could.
5:31
